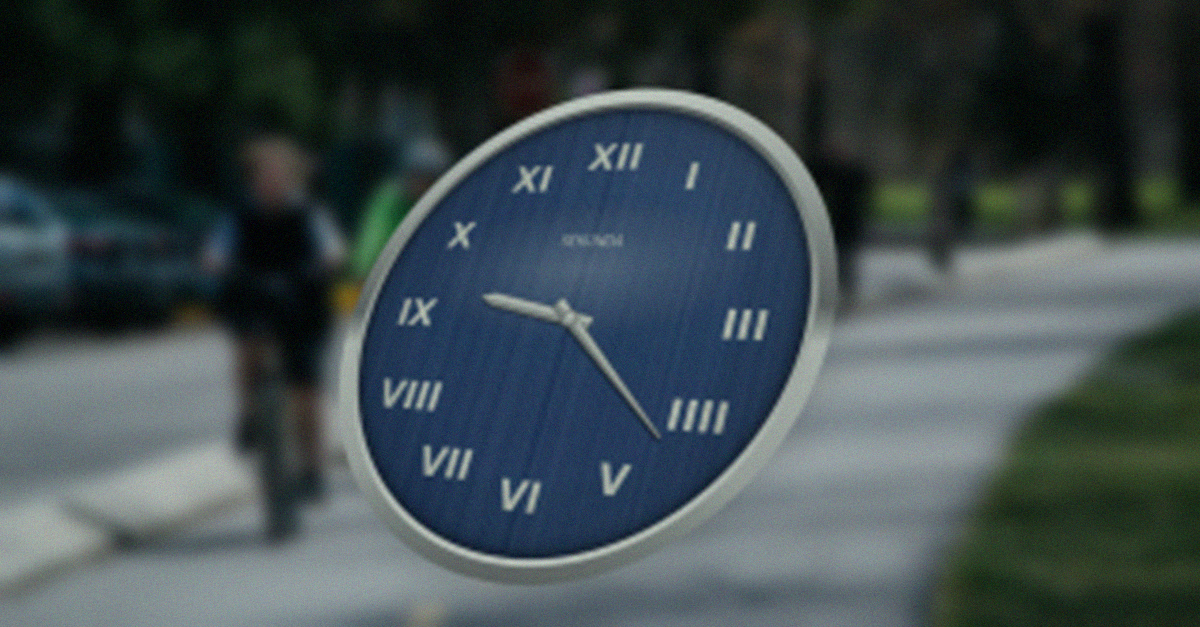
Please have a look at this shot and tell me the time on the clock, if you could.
9:22
